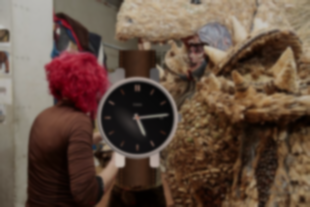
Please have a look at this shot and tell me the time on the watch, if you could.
5:14
